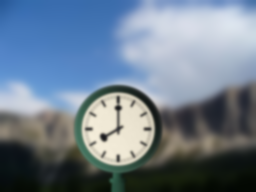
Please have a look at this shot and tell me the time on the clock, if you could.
8:00
